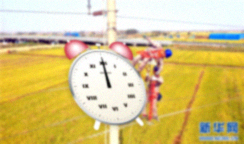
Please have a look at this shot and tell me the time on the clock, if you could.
12:00
